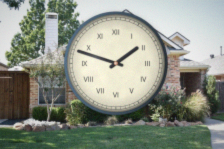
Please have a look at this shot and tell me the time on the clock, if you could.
1:48
